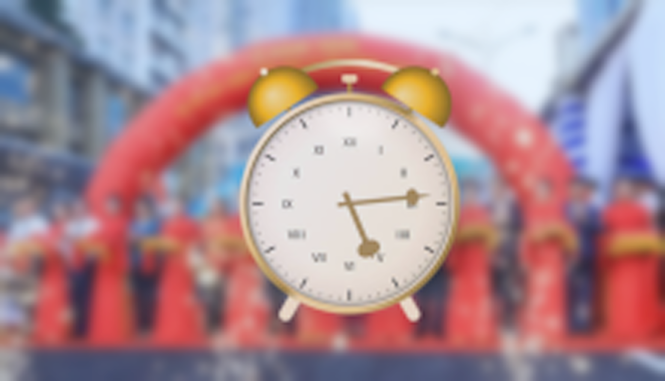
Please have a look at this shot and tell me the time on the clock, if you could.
5:14
